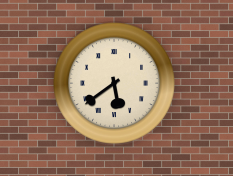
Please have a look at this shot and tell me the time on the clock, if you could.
5:39
